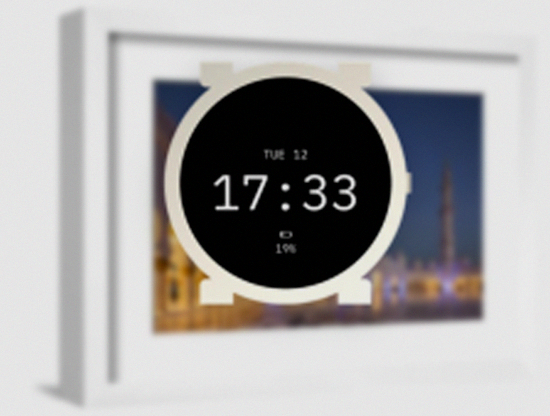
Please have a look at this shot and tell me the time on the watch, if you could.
17:33
